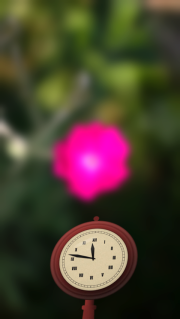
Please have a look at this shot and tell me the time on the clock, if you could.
11:47
